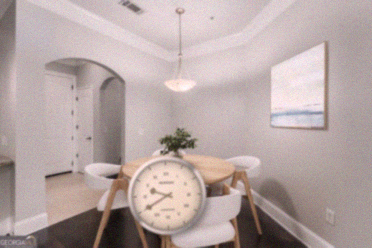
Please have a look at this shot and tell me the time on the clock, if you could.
9:40
